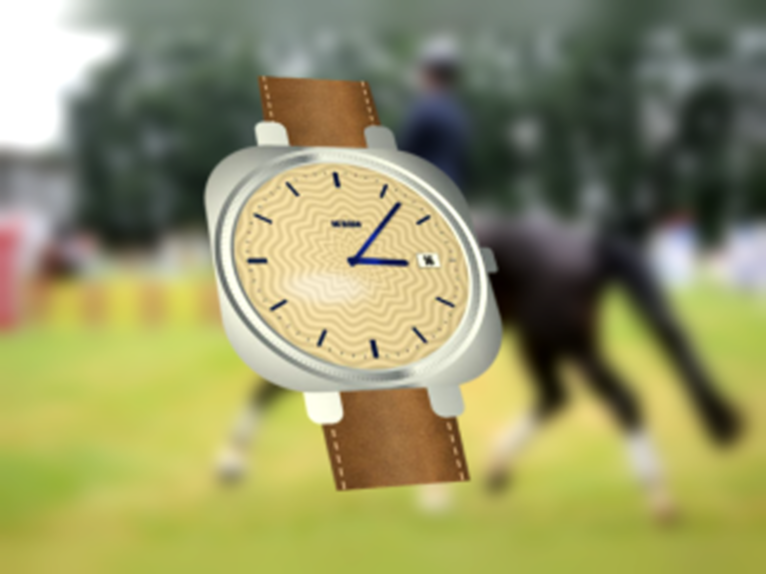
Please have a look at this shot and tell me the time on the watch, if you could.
3:07
